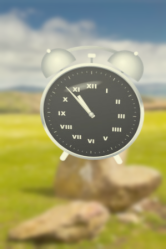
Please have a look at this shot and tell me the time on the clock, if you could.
10:53
